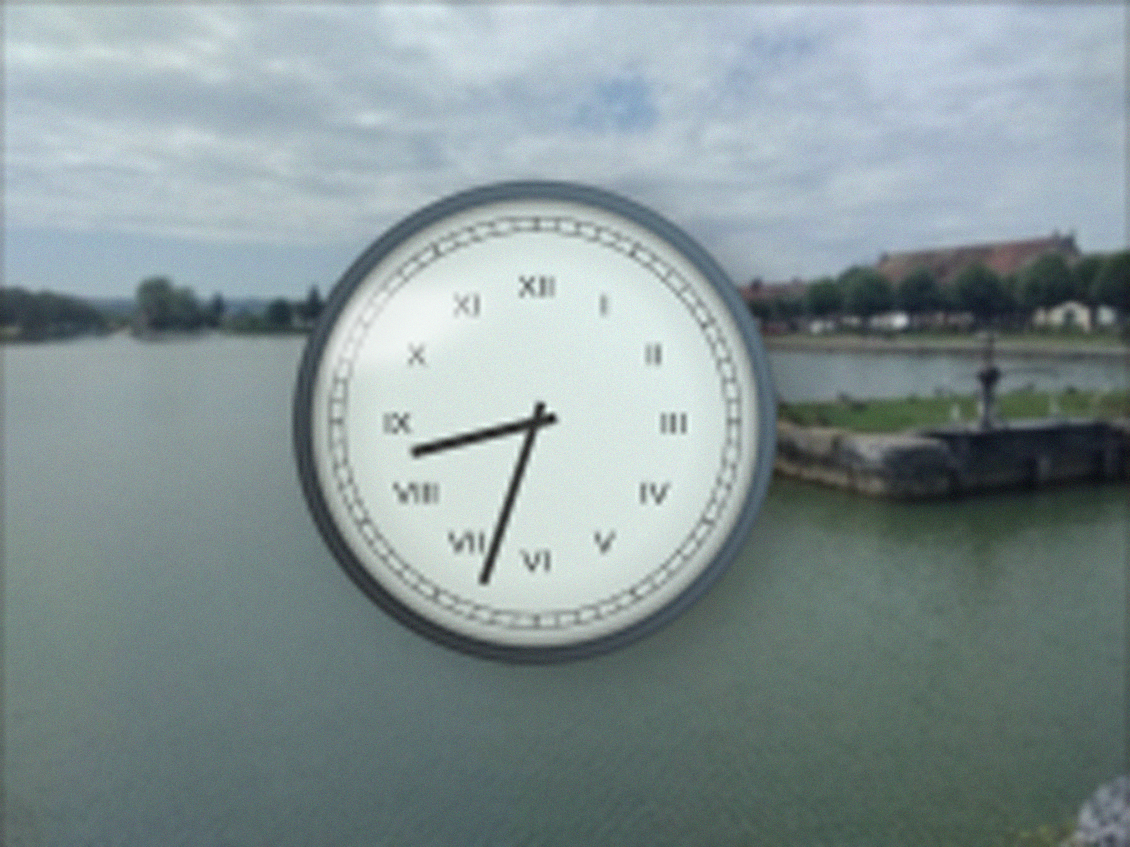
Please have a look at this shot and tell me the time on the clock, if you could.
8:33
